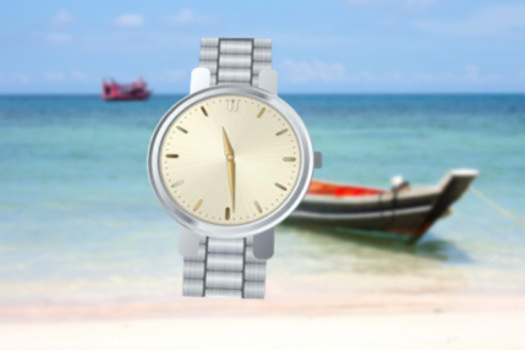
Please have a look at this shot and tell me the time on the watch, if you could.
11:29
